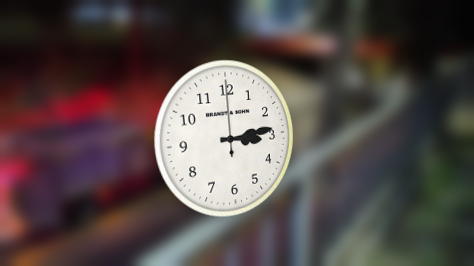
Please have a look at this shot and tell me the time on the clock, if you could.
3:14:00
